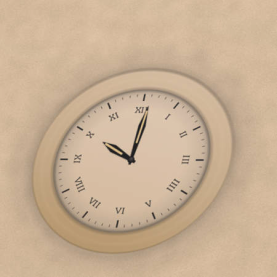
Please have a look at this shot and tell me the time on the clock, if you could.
10:01
